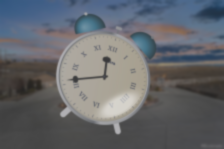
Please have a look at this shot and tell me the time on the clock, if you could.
11:41
